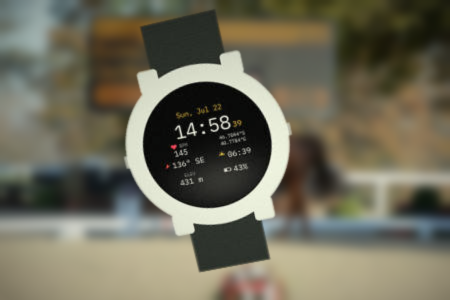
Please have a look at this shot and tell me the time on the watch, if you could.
14:58
